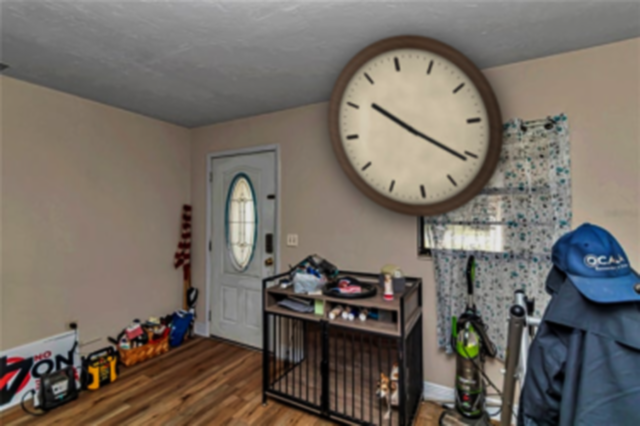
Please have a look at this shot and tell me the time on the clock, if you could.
10:21
